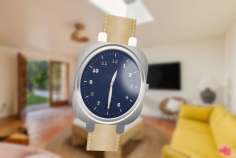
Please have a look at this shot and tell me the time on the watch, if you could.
12:30
